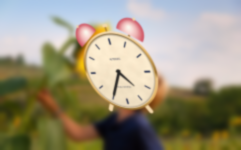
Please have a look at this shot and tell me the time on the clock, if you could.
4:35
